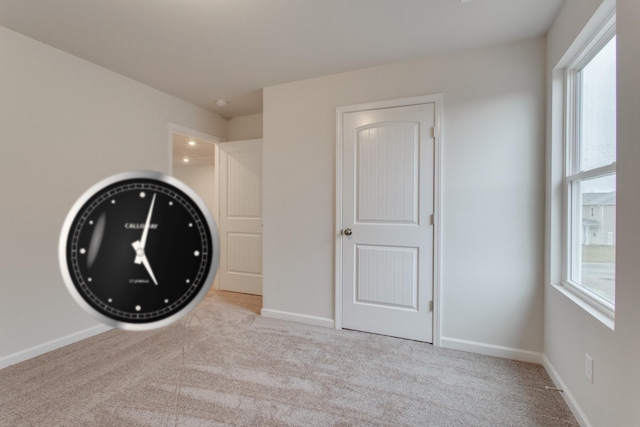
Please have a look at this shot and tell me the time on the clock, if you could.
5:02
